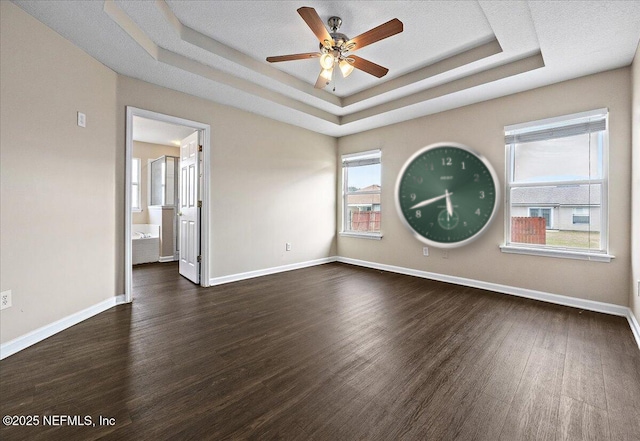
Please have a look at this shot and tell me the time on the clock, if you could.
5:42
